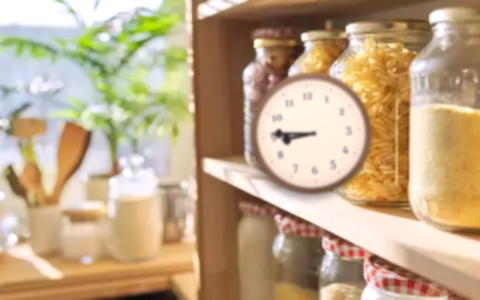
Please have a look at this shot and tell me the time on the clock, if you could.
8:46
